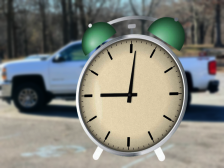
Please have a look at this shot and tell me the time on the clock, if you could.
9:01
